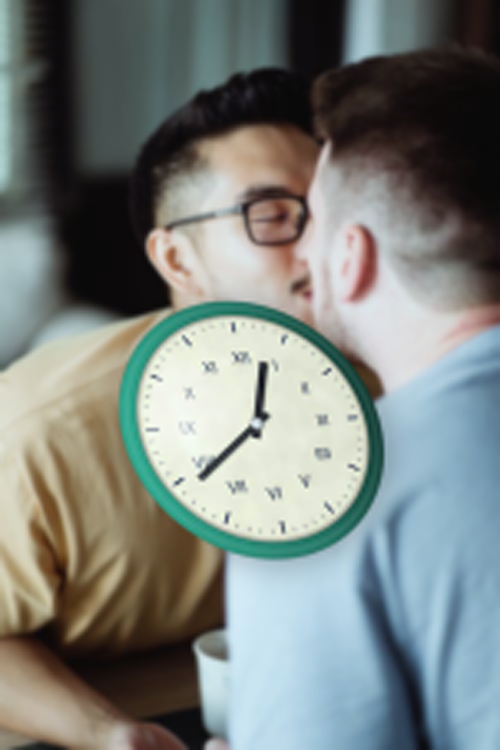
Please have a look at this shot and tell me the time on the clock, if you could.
12:39
